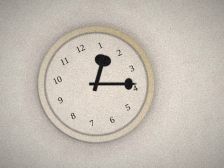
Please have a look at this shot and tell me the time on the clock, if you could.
1:19
